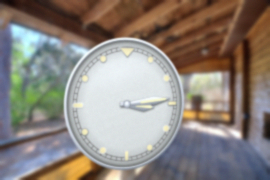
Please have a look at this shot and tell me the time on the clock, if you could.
3:14
